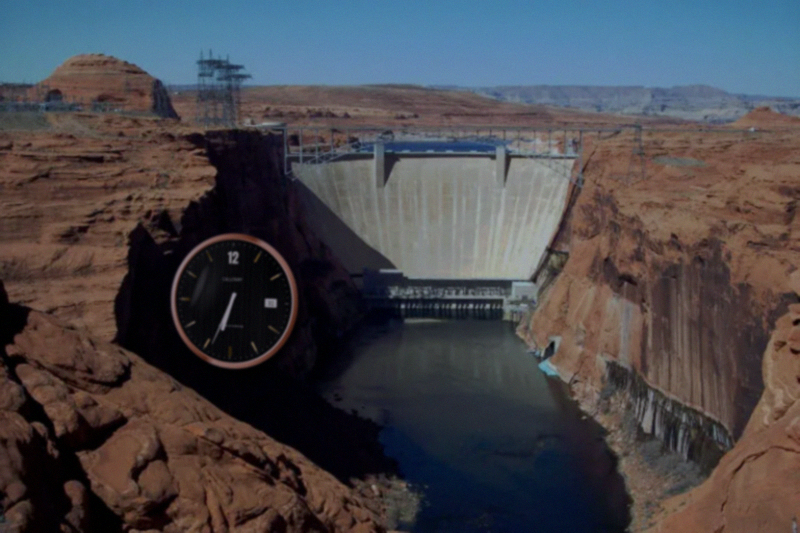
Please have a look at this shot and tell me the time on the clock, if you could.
6:34
